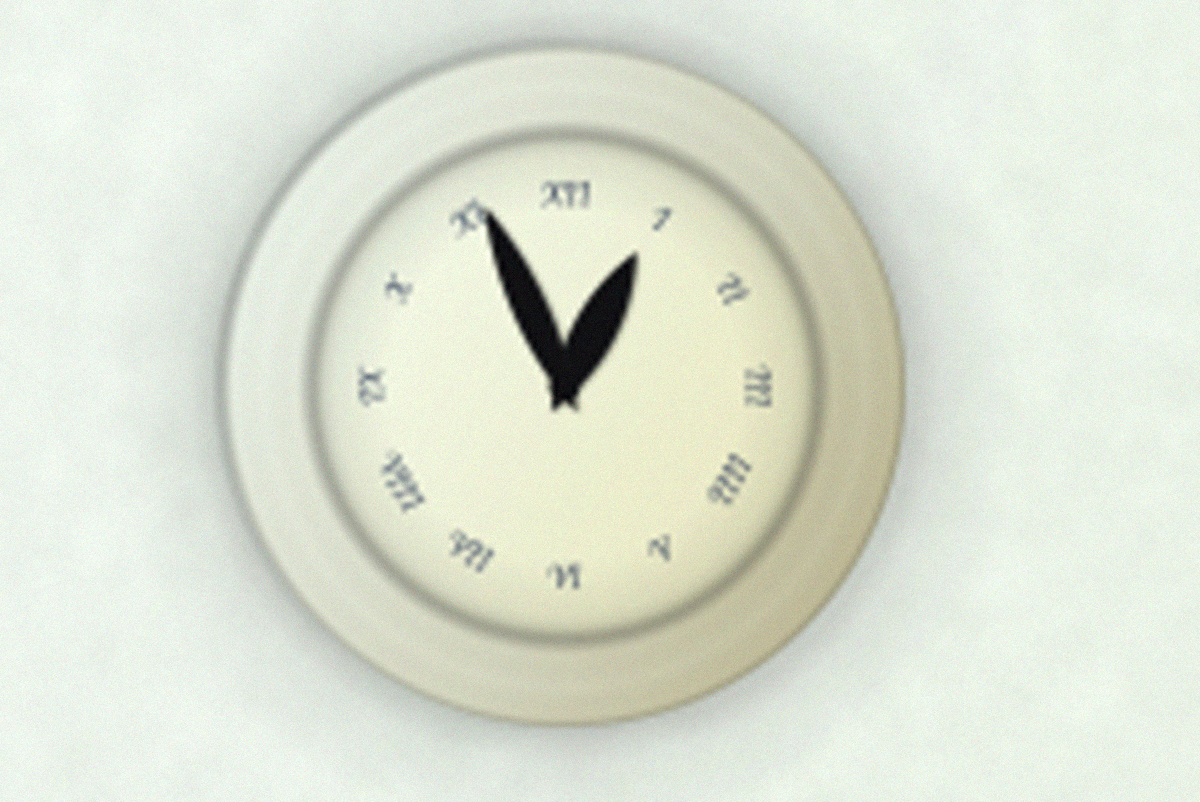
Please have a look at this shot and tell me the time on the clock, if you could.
12:56
